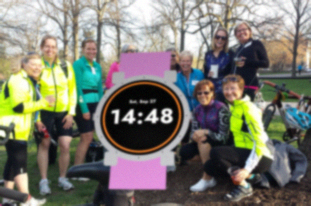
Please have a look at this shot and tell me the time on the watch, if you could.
14:48
